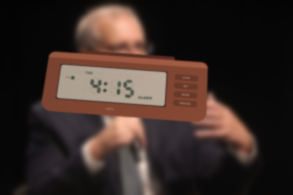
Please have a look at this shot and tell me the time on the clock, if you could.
4:15
